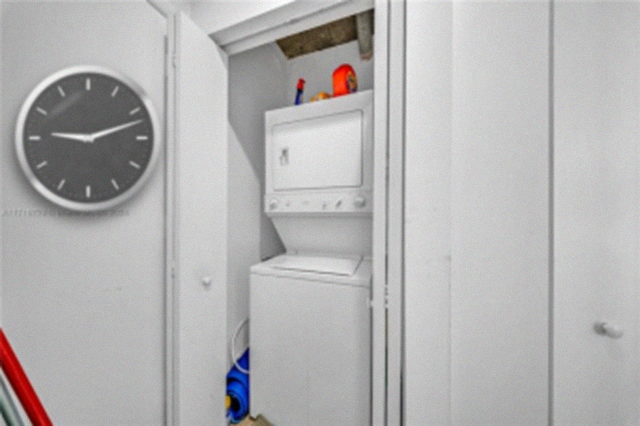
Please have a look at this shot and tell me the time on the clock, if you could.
9:12
